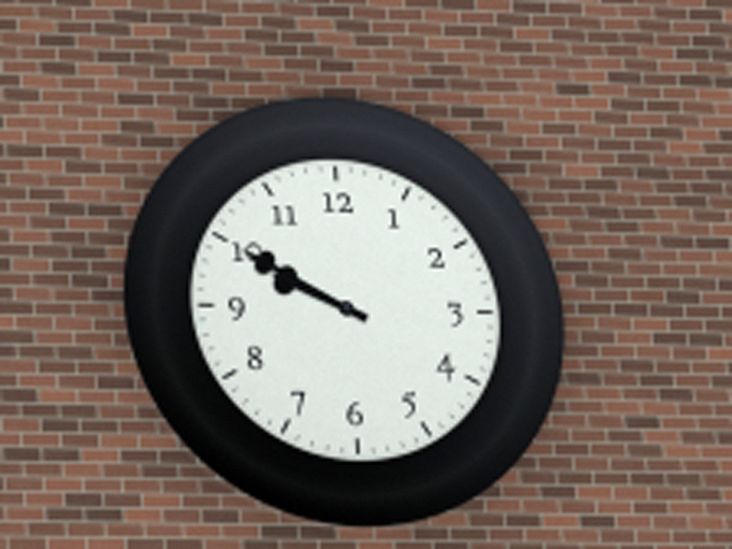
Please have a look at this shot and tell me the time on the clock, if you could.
9:50
